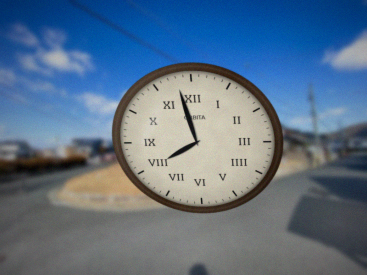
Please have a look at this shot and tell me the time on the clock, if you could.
7:58
